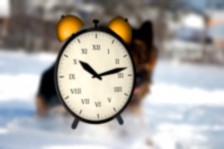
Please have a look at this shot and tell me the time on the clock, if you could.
10:13
